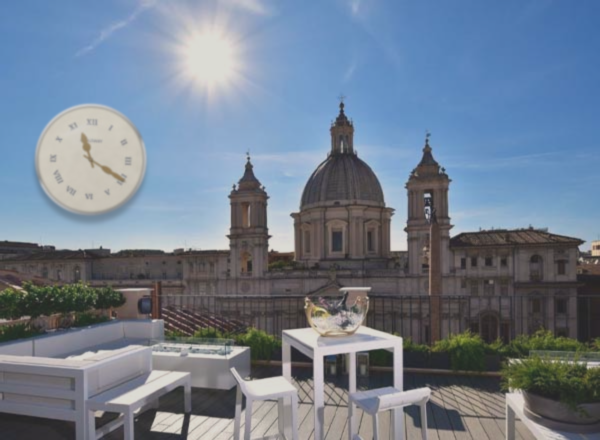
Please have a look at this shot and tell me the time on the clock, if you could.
11:20
